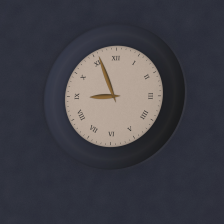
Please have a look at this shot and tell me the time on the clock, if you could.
8:56
